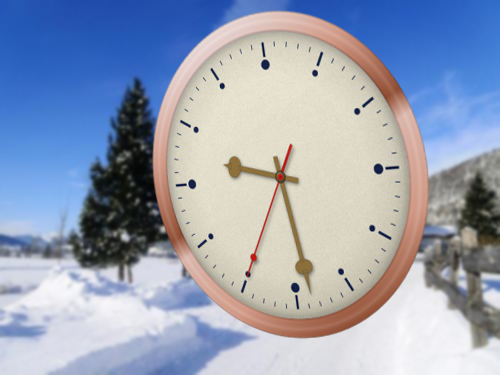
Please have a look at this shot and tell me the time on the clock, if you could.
9:28:35
